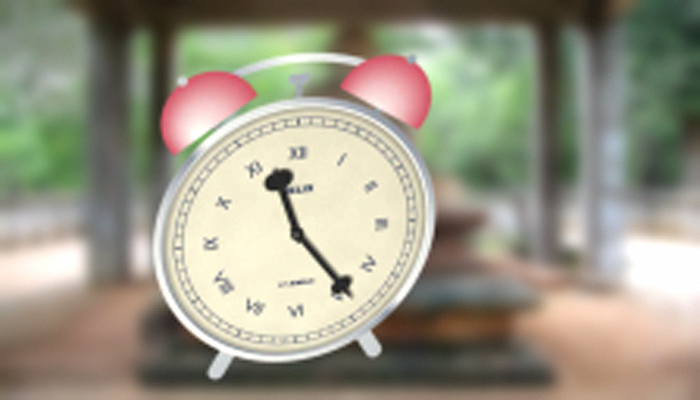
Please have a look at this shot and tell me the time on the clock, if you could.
11:24
